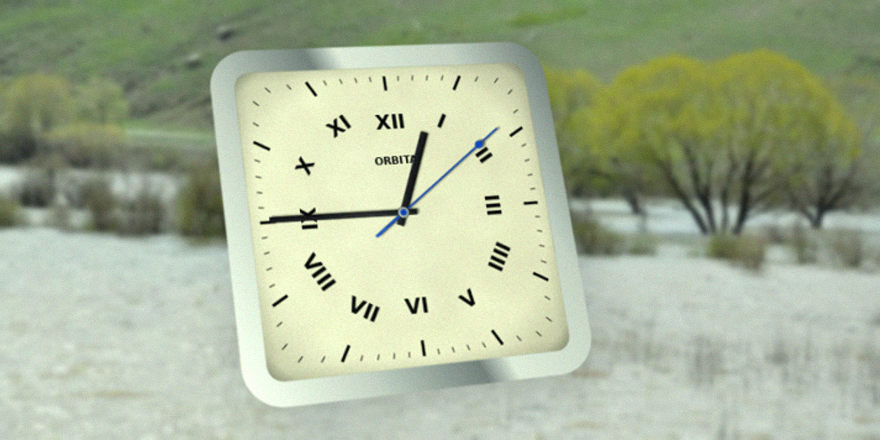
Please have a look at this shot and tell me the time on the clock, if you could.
12:45:09
